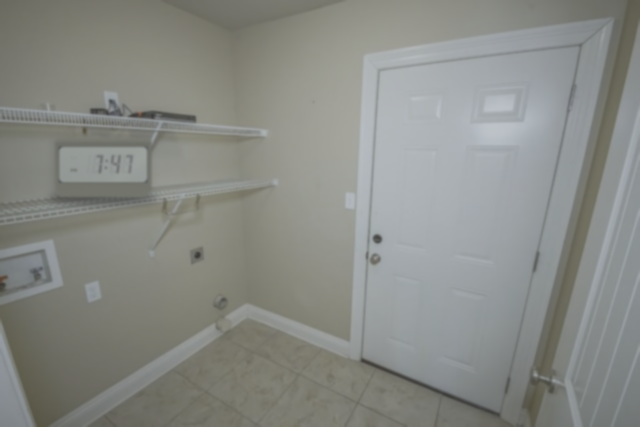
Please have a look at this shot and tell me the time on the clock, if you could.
7:47
